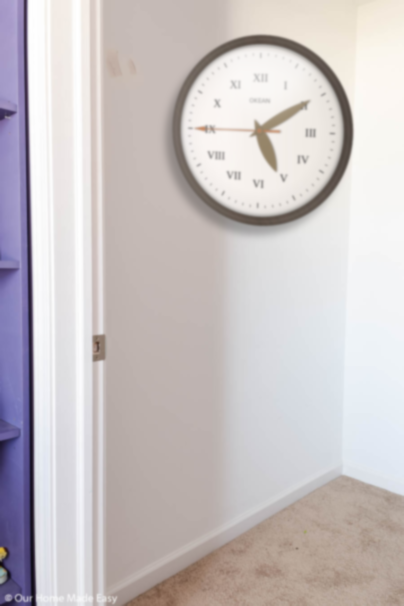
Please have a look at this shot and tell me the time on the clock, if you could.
5:09:45
